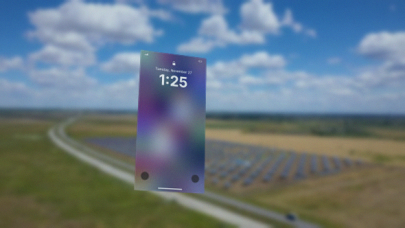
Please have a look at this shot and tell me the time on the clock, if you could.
1:25
